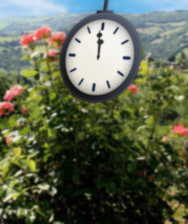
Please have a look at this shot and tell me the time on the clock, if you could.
11:59
